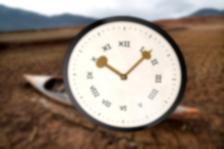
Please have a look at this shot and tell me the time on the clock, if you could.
10:07
